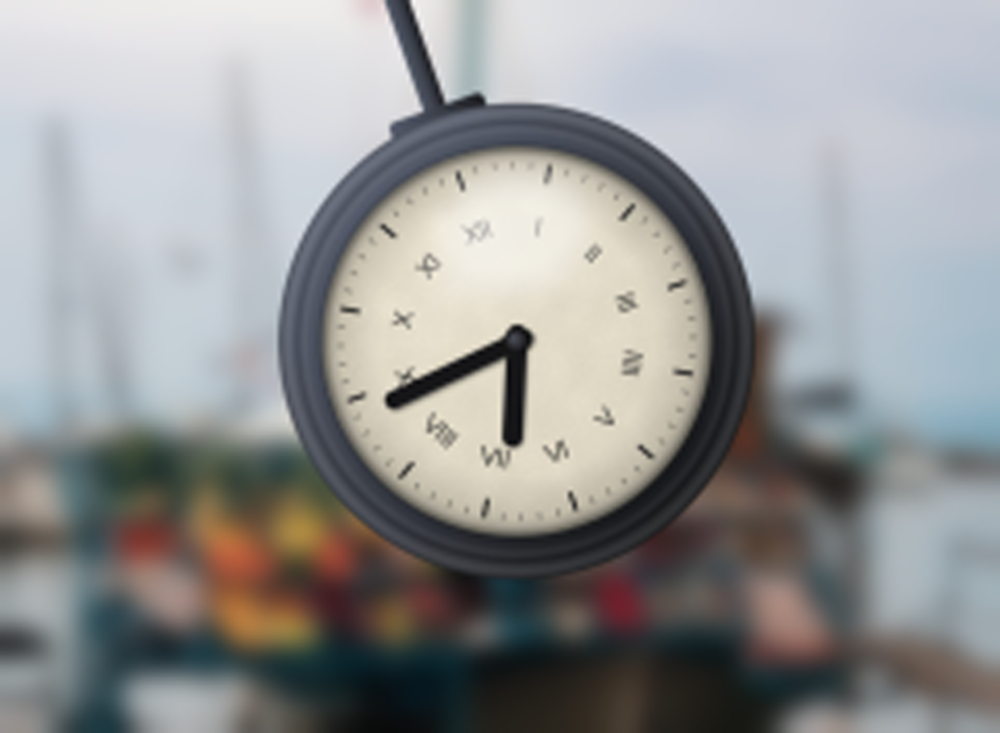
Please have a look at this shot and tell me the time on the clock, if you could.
6:44
